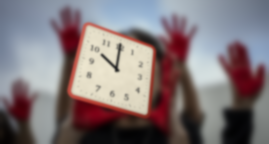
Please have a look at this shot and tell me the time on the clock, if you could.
10:00
